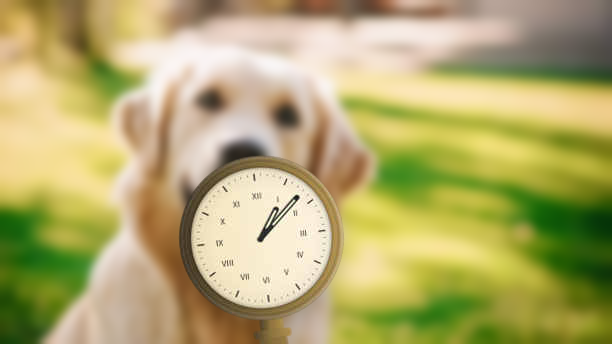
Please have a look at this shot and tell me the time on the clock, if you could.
1:08
